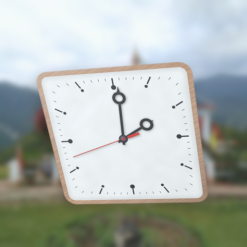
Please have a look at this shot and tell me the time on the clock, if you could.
2:00:42
